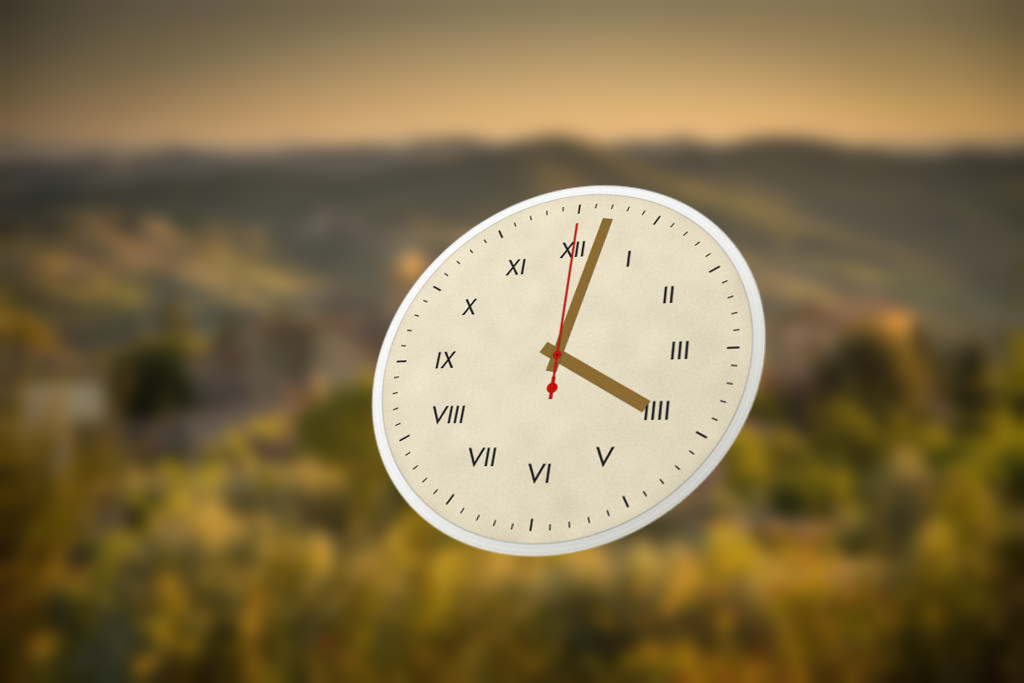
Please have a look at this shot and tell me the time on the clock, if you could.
4:02:00
